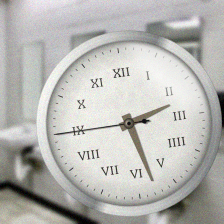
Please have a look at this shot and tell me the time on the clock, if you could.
2:27:45
